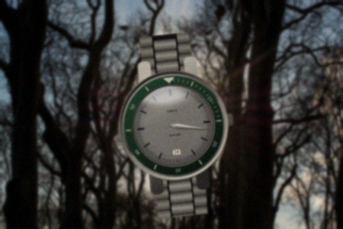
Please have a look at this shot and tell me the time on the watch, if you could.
3:17
